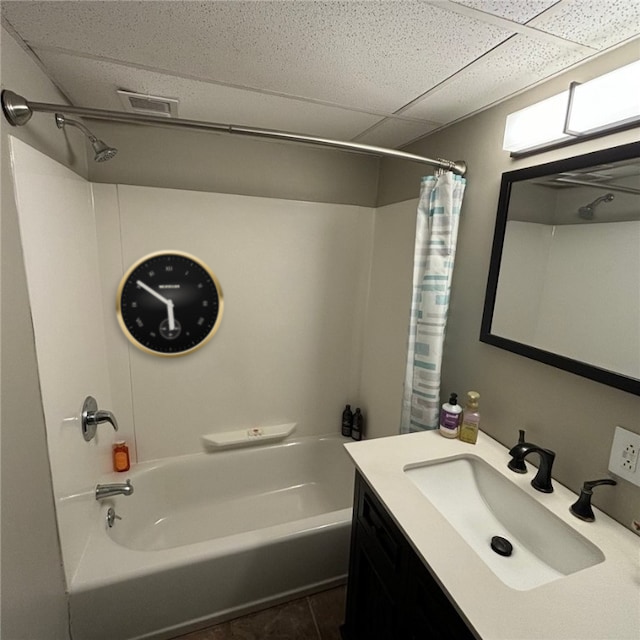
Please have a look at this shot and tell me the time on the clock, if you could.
5:51
